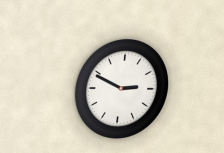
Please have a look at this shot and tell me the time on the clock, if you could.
2:49
